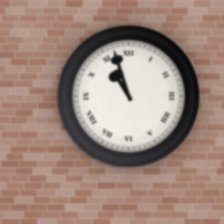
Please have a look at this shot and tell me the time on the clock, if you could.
10:57
